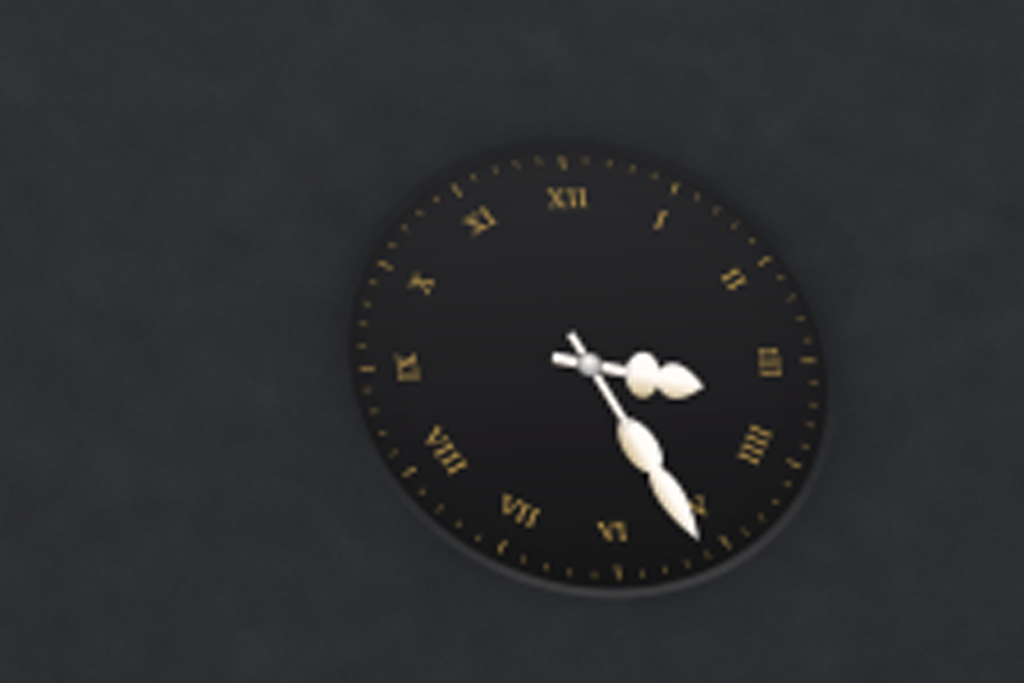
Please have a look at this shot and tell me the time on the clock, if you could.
3:26
